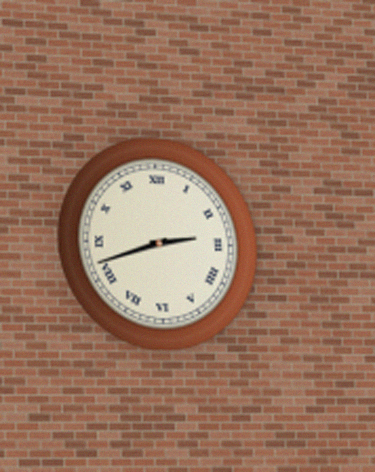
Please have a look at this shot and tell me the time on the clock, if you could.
2:42
